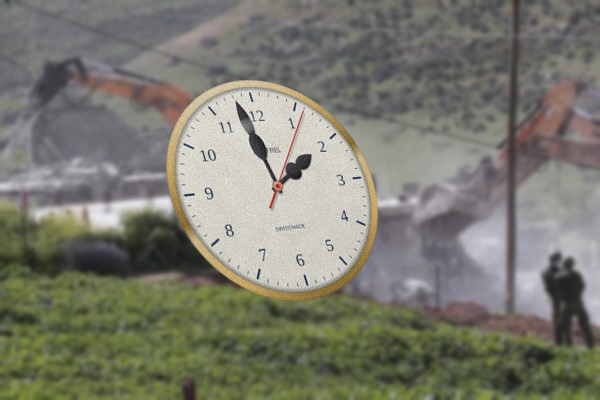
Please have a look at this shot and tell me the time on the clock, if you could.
1:58:06
